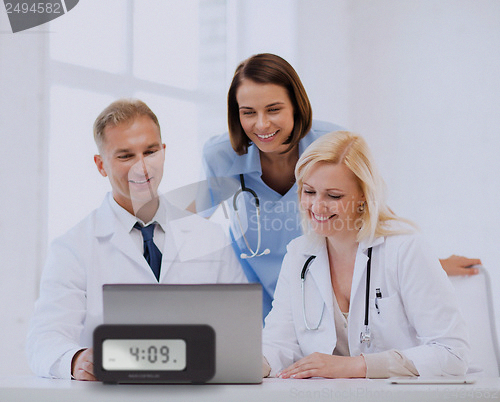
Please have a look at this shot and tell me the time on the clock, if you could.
4:09
